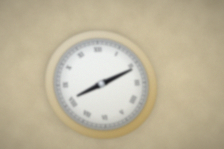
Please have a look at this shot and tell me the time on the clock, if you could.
8:11
